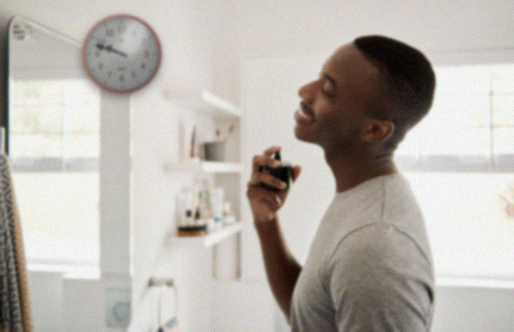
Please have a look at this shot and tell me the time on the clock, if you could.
9:48
